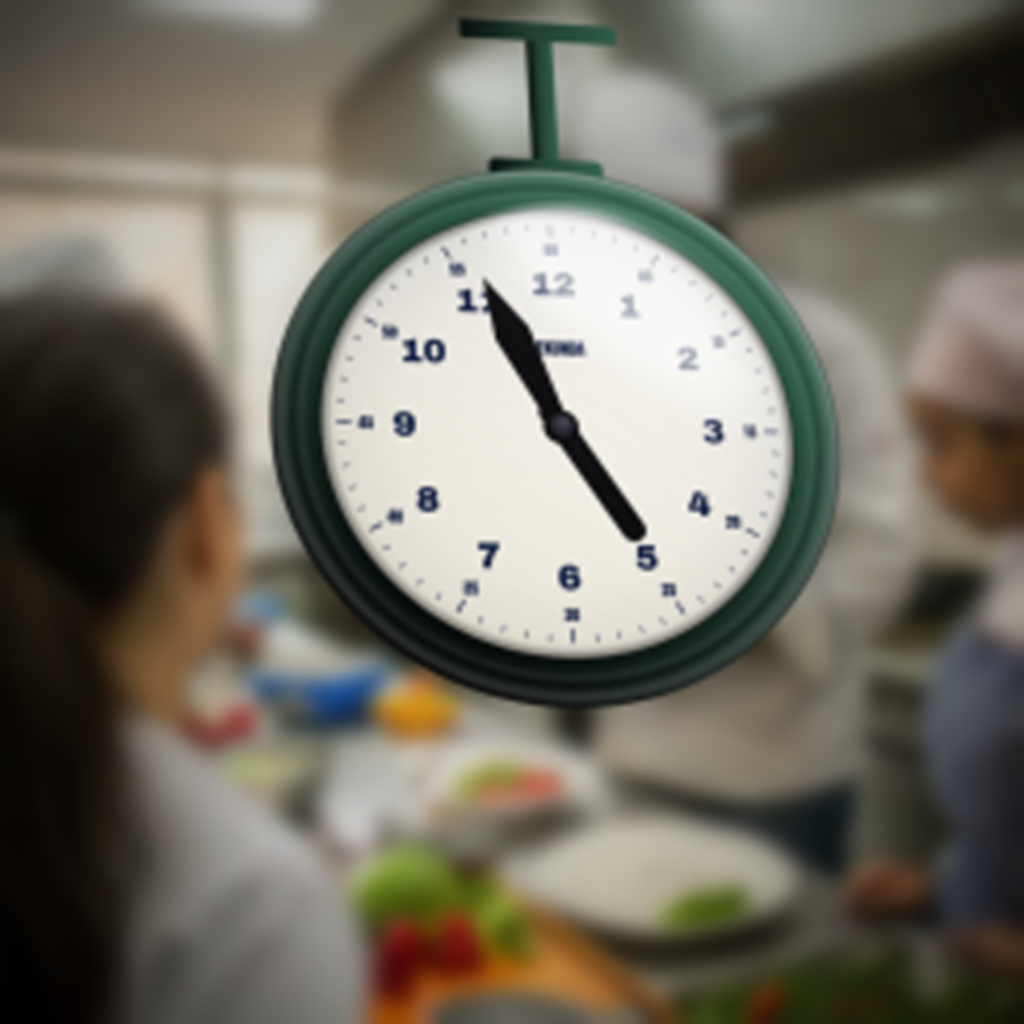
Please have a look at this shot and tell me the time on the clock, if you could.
4:56
